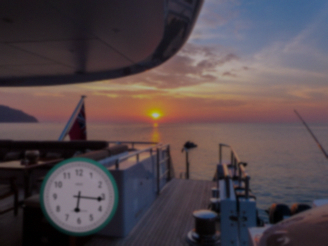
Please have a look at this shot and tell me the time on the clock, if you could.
6:16
